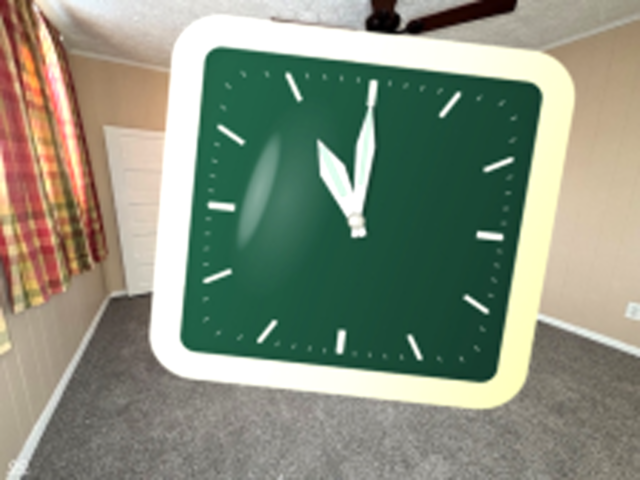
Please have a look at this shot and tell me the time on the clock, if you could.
11:00
